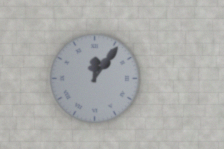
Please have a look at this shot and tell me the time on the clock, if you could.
12:06
